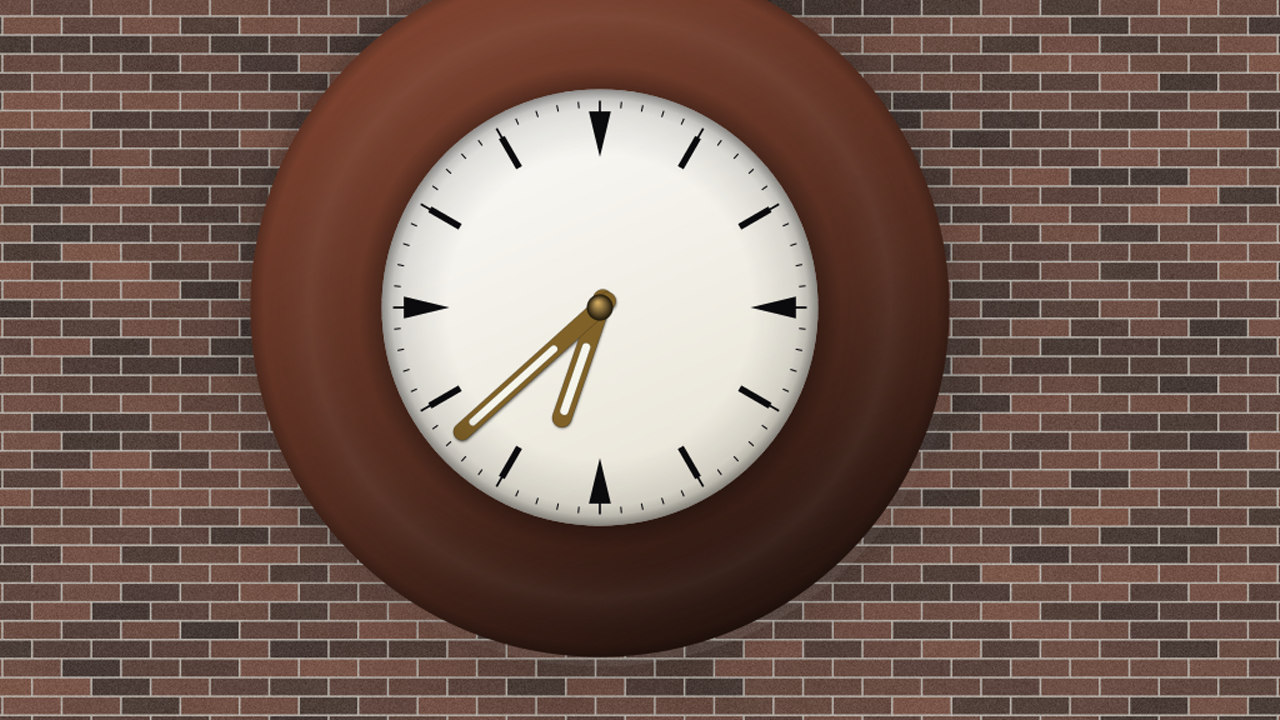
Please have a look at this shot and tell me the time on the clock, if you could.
6:38
